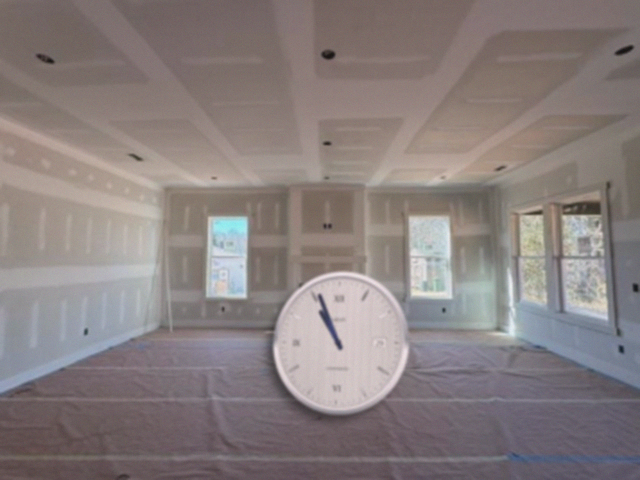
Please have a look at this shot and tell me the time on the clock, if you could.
10:56
